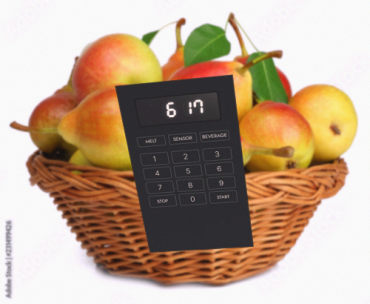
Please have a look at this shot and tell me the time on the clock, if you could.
6:17
